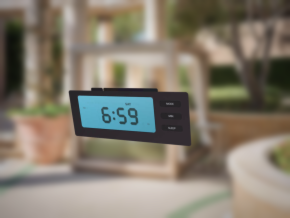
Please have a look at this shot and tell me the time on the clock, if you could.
6:59
